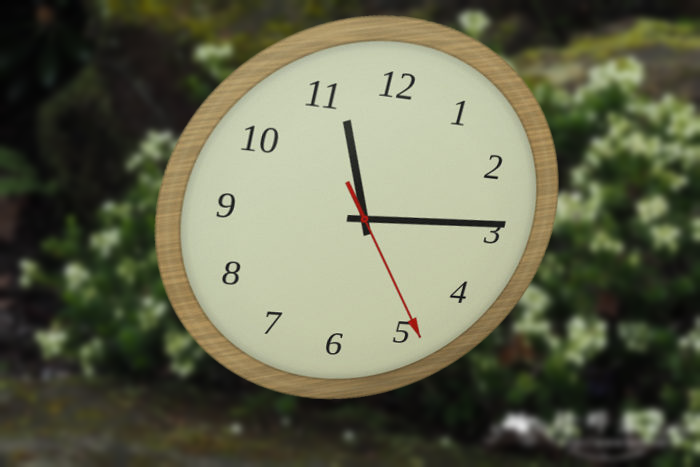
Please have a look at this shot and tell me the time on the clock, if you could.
11:14:24
